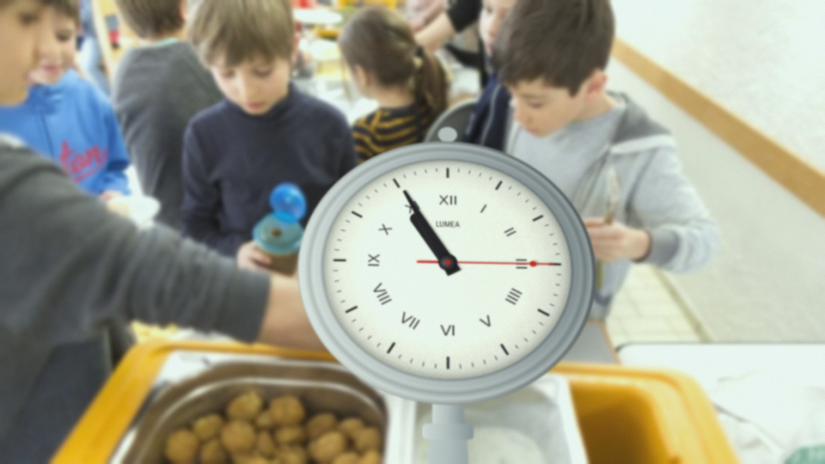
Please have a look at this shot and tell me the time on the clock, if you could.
10:55:15
